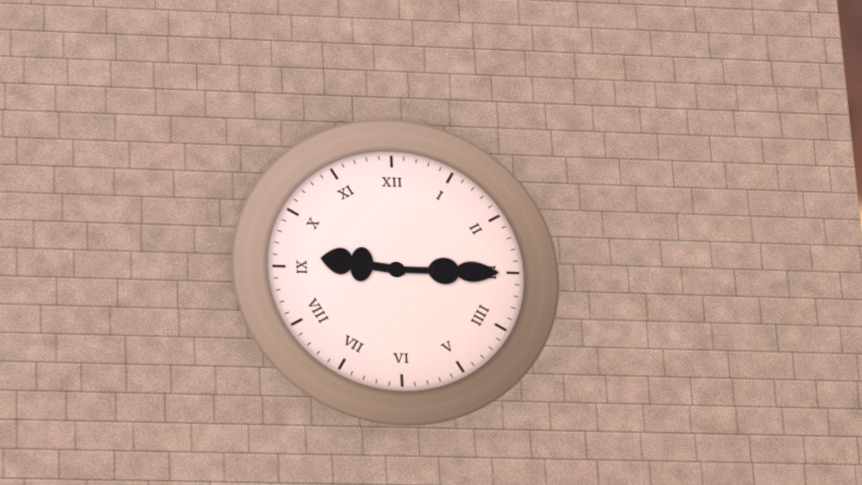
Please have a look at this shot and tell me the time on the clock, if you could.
9:15
